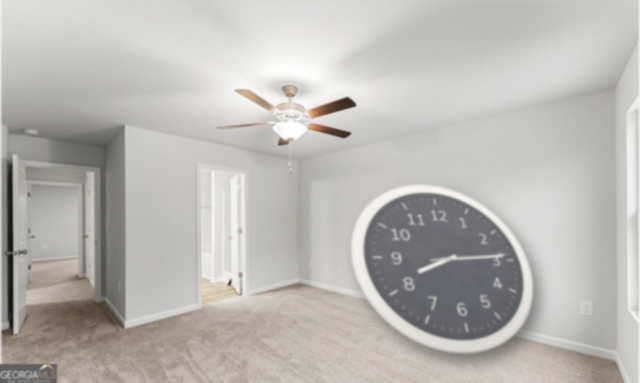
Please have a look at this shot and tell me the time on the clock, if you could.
8:14:14
